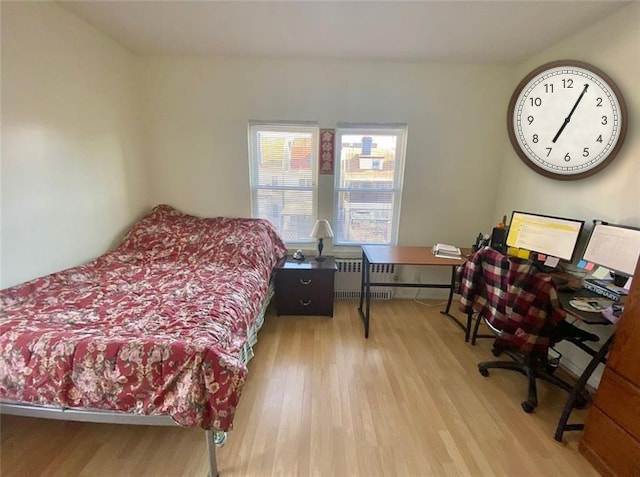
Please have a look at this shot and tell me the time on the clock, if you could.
7:05
